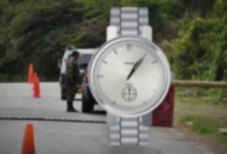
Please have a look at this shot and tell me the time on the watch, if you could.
1:06
